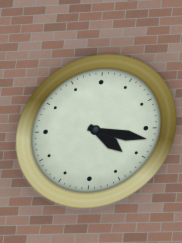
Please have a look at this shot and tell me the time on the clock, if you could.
4:17
